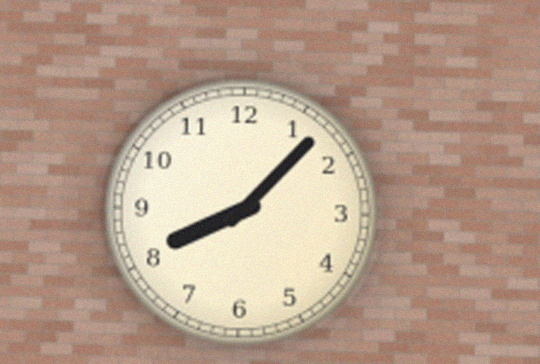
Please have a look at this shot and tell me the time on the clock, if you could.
8:07
